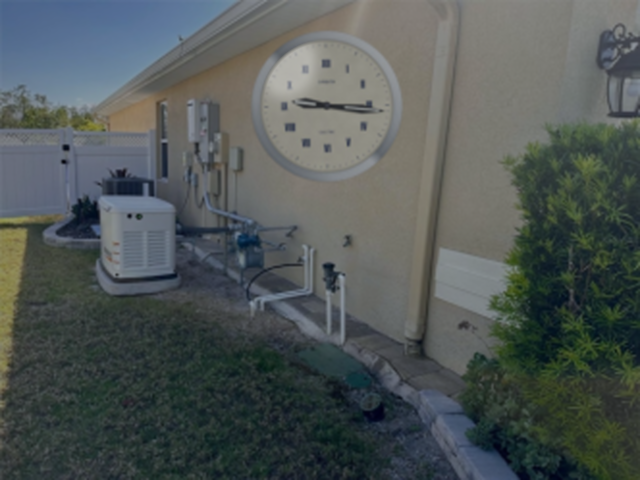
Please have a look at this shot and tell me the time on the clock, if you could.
9:16
